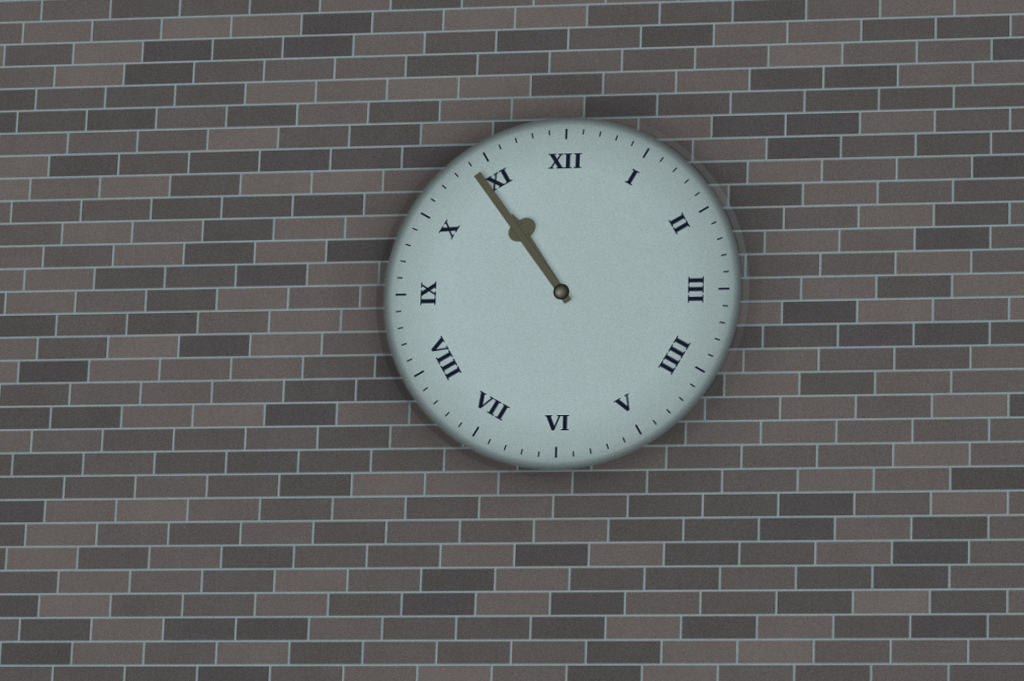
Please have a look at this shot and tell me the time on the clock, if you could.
10:54
